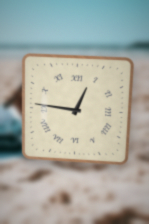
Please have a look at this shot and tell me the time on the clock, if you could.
12:46
